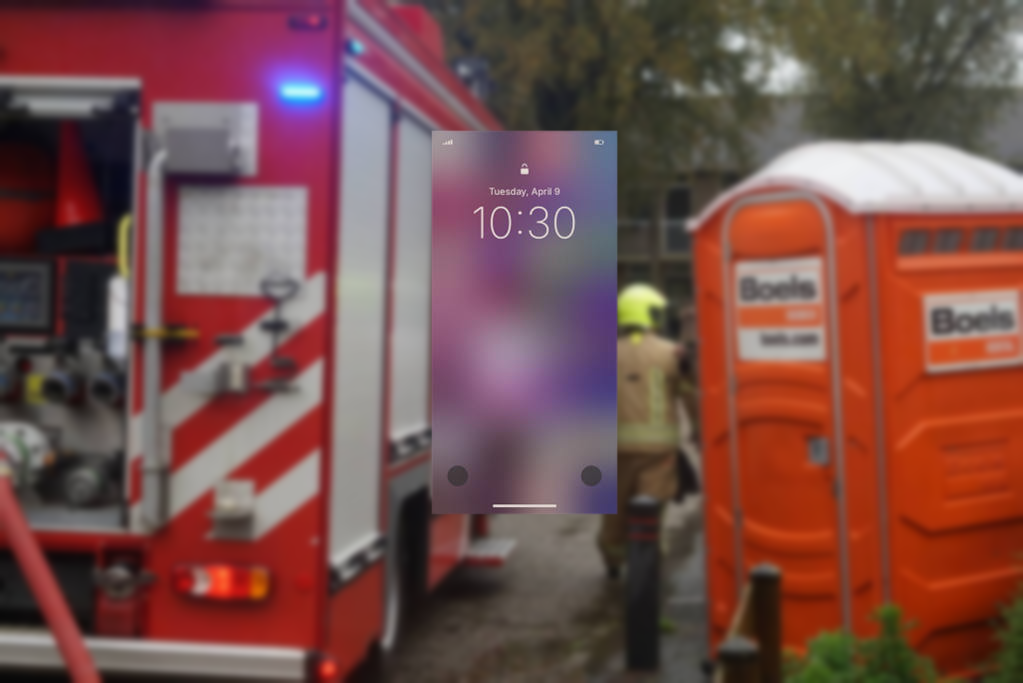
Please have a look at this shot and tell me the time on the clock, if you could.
10:30
